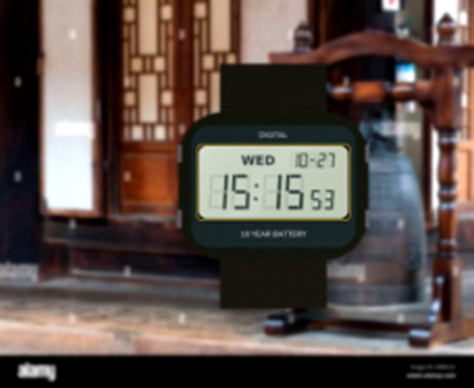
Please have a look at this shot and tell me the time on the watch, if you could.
15:15:53
